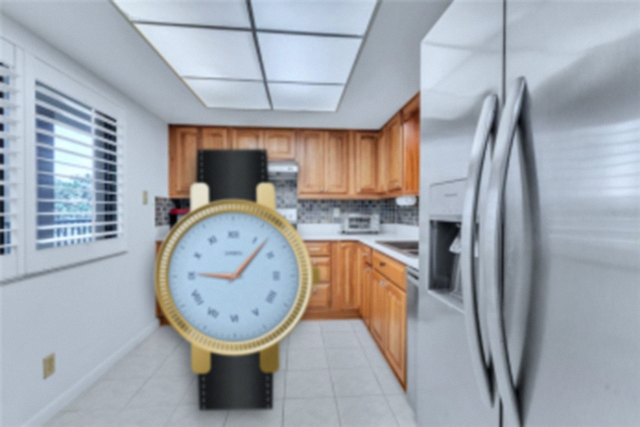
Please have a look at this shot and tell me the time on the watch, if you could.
9:07
